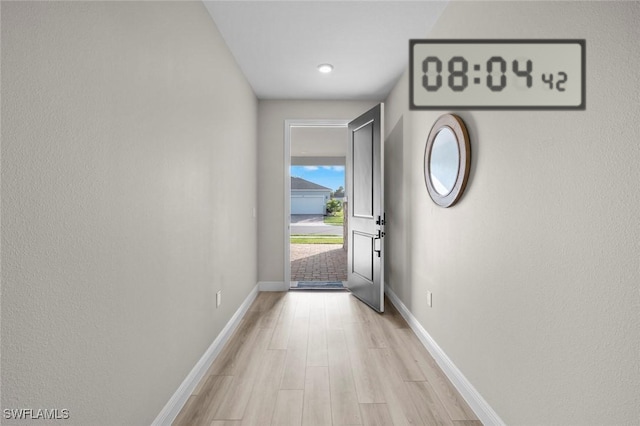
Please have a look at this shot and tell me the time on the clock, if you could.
8:04:42
